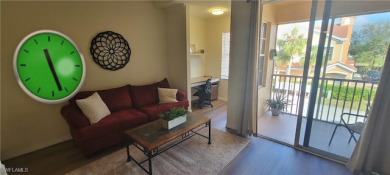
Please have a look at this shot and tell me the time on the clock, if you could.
11:27
